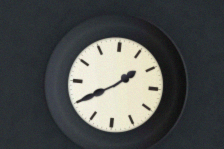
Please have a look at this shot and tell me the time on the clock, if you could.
1:40
